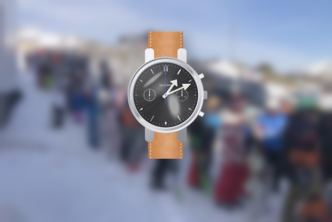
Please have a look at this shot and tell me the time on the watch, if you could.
1:11
